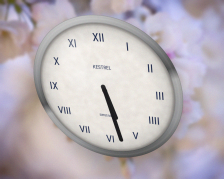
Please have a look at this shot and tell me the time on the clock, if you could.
5:28
